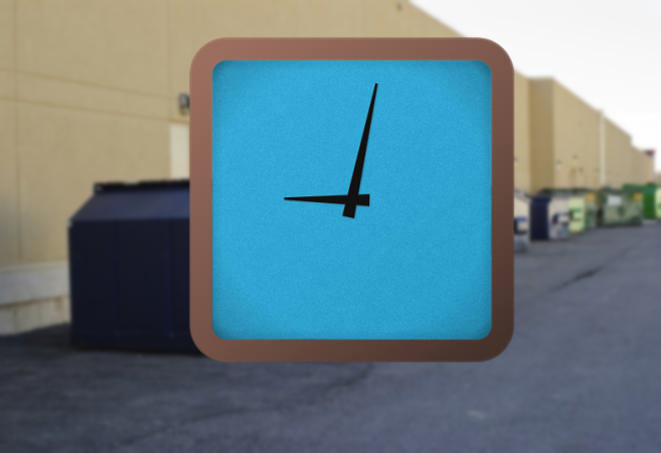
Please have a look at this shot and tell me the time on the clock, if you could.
9:02
